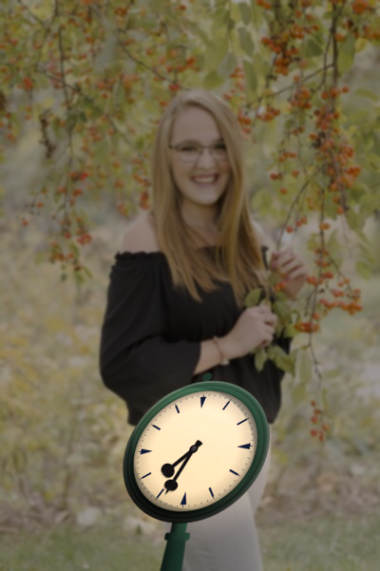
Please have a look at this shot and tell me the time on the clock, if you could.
7:34
